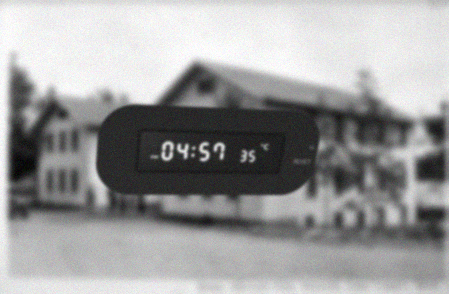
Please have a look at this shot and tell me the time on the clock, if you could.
4:57
